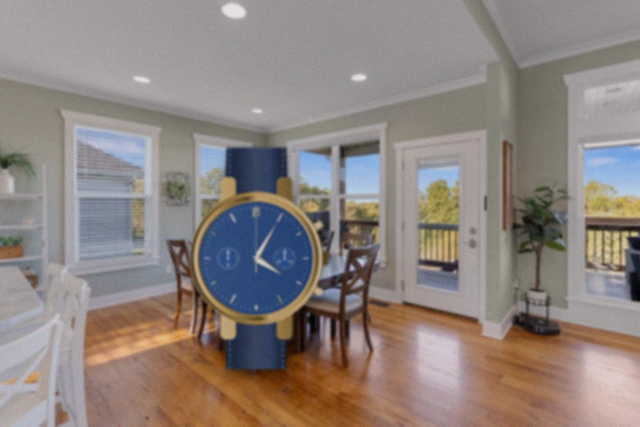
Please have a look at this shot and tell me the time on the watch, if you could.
4:05
